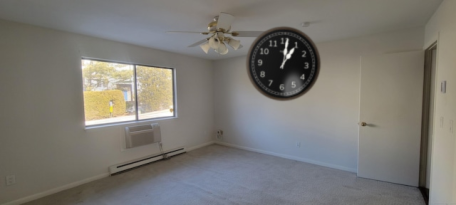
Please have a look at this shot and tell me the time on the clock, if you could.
1:01
